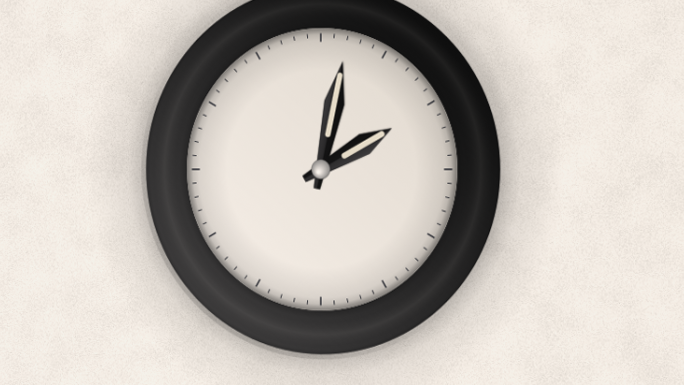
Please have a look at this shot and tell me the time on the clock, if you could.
2:02
